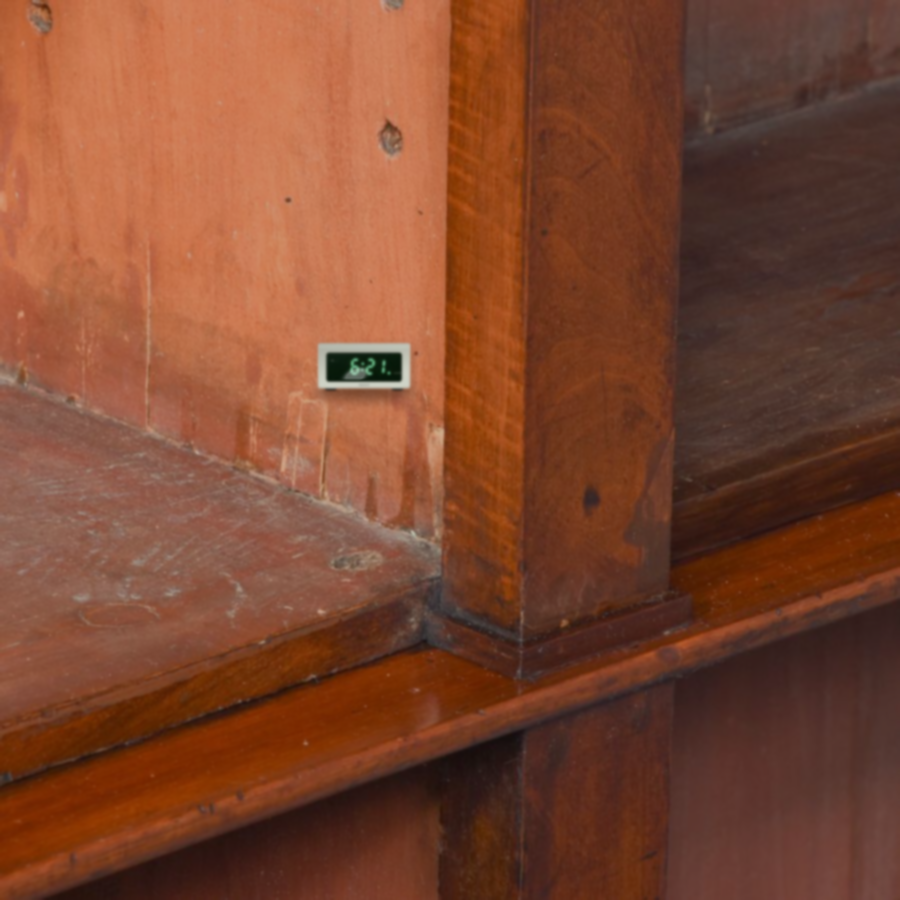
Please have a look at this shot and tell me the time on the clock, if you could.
6:21
